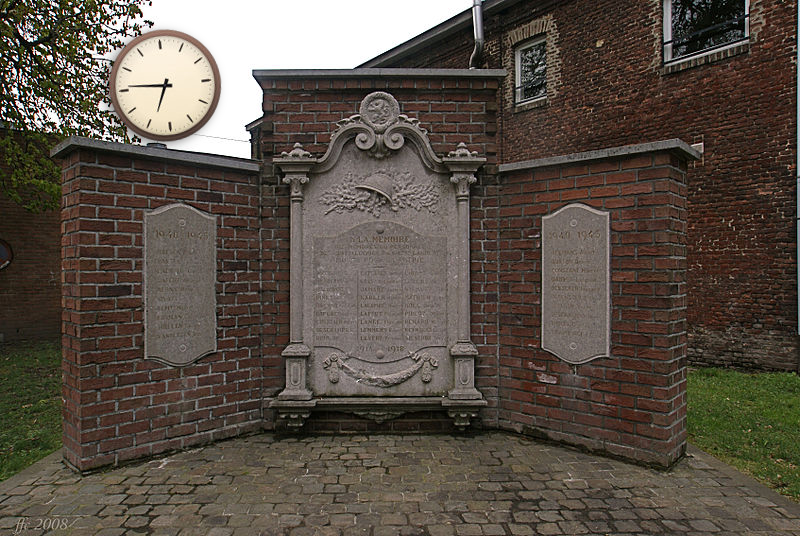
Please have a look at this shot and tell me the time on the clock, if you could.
6:46
